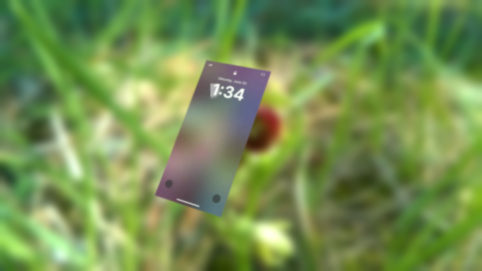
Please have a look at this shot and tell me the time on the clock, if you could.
1:34
